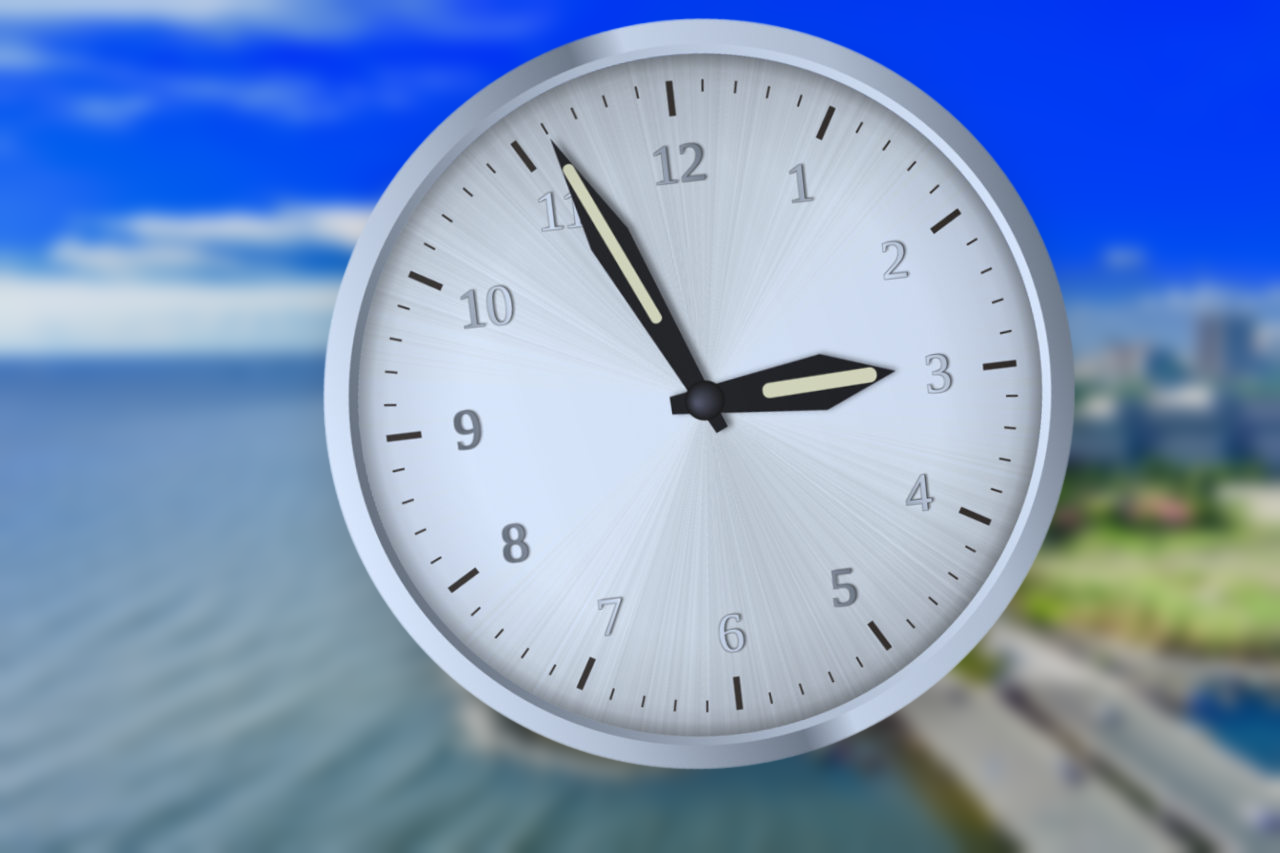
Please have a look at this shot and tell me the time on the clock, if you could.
2:56
